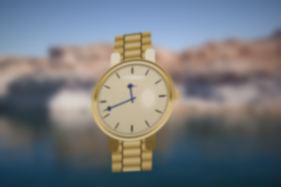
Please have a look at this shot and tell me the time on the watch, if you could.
11:42
